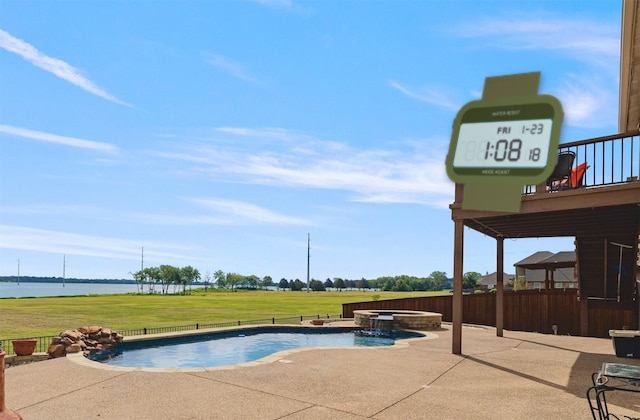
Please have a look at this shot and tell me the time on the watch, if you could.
1:08:18
